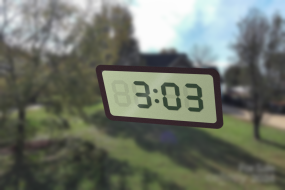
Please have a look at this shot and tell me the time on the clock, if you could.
3:03
